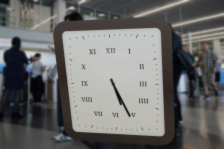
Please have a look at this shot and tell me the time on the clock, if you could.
5:26
